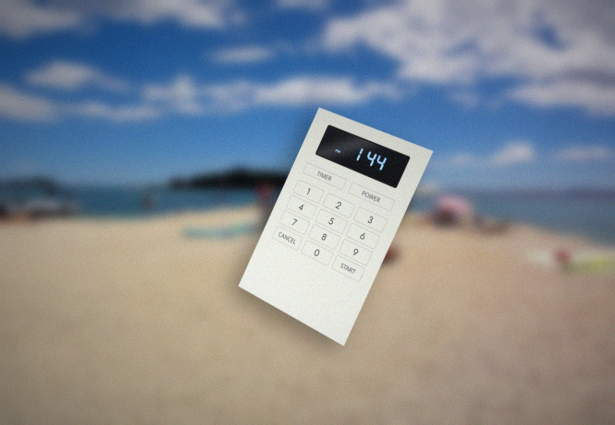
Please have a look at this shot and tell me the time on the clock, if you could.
1:44
